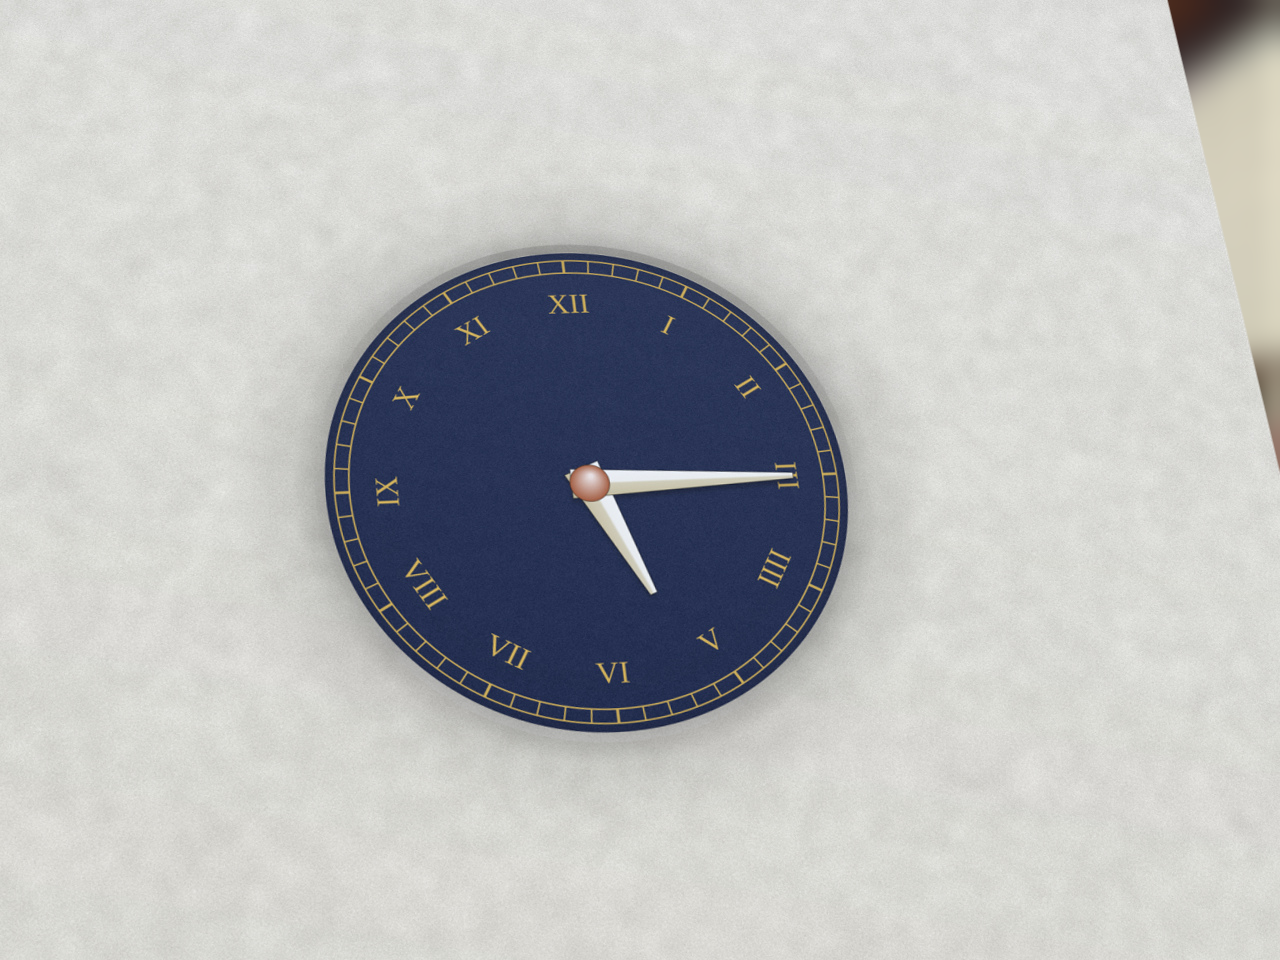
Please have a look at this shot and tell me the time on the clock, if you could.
5:15
